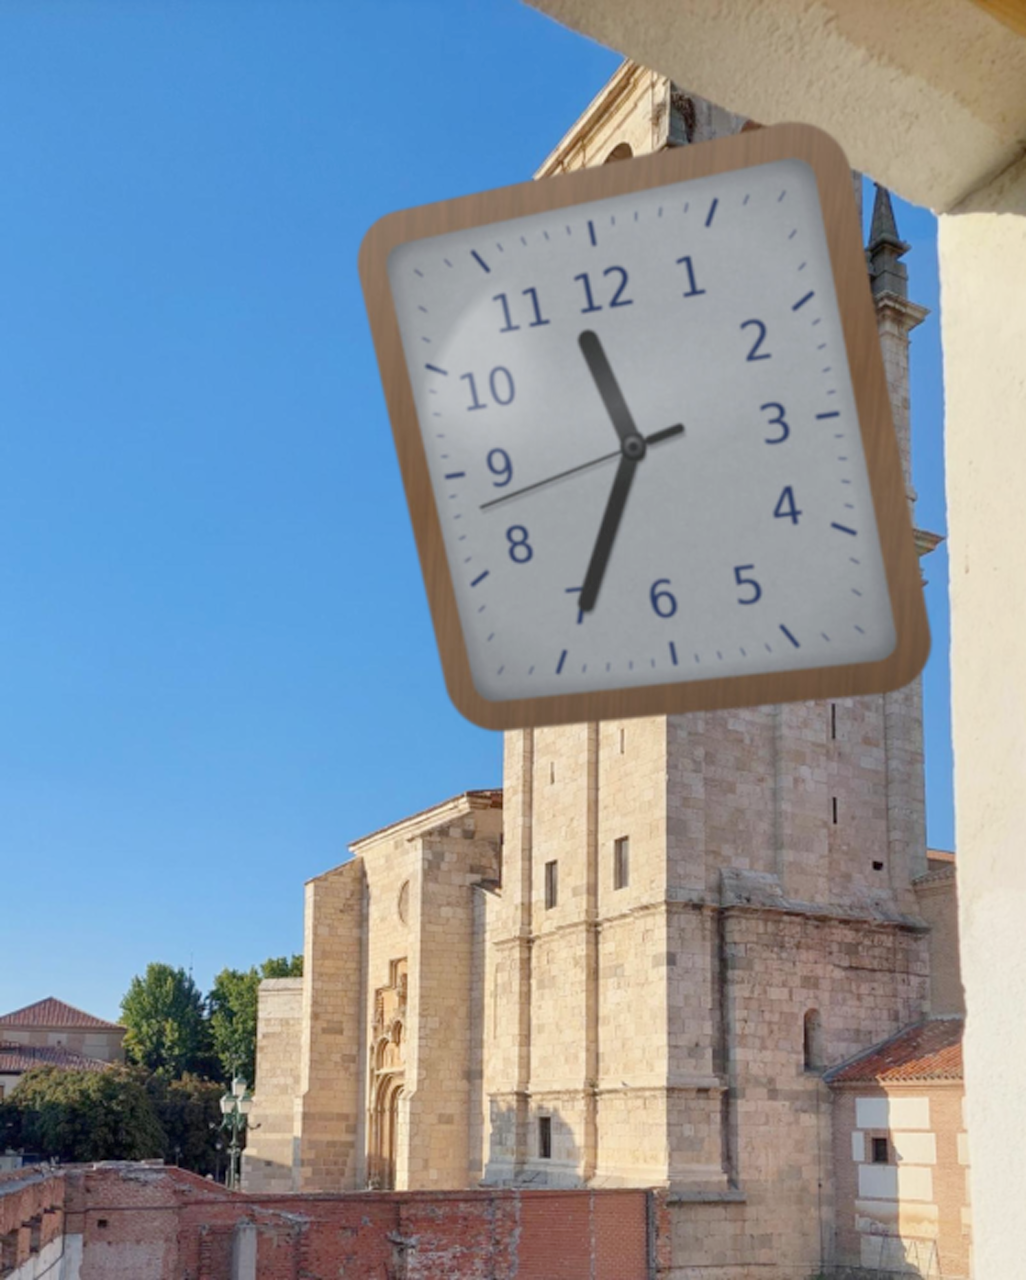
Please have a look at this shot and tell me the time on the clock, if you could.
11:34:43
